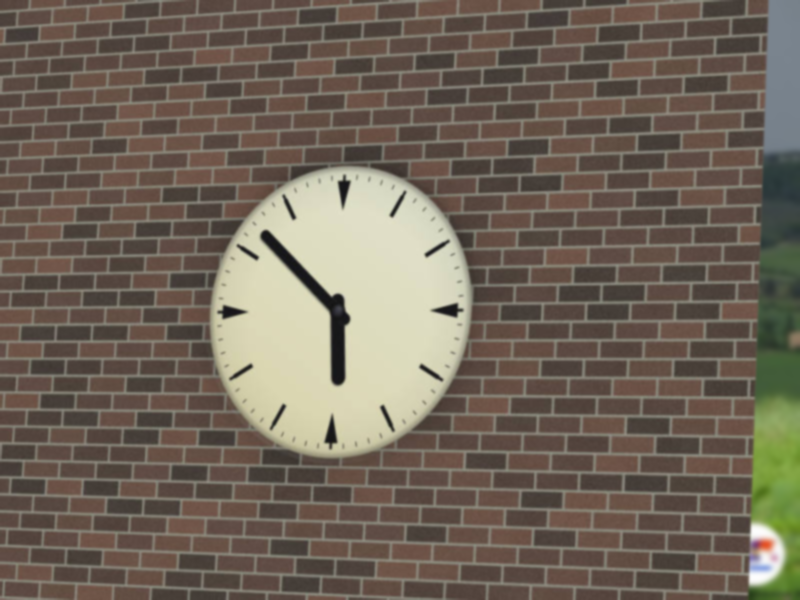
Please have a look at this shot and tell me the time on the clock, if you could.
5:52
